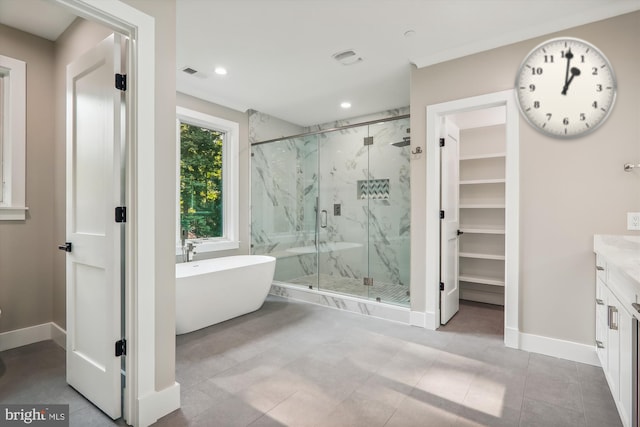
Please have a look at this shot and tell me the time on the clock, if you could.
1:01
